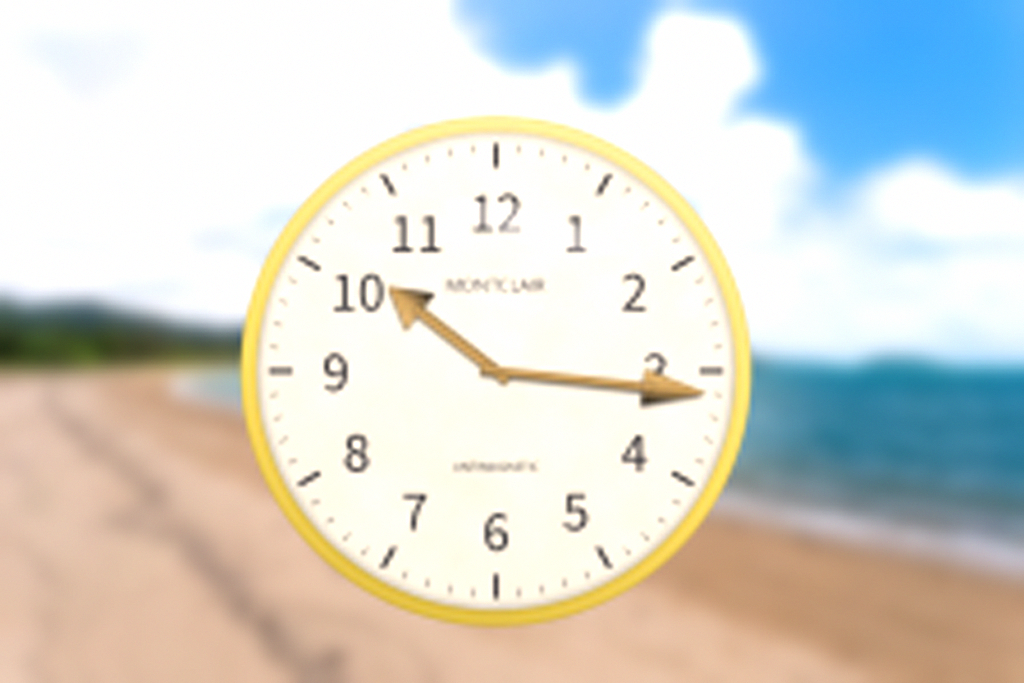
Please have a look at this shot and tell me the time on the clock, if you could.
10:16
